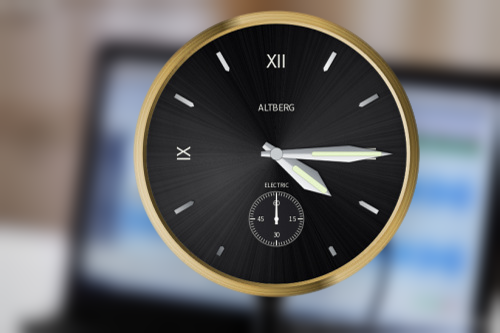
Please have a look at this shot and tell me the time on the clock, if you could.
4:15
